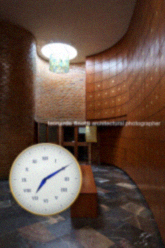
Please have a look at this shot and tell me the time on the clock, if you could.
7:10
